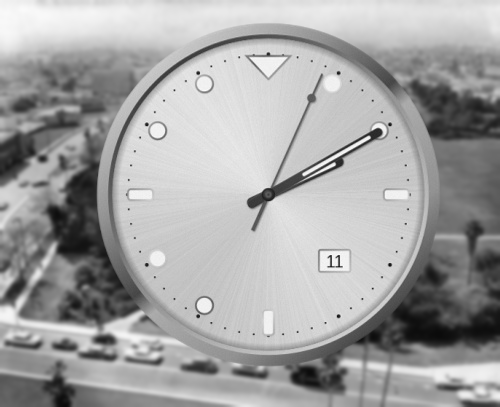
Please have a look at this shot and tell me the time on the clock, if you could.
2:10:04
